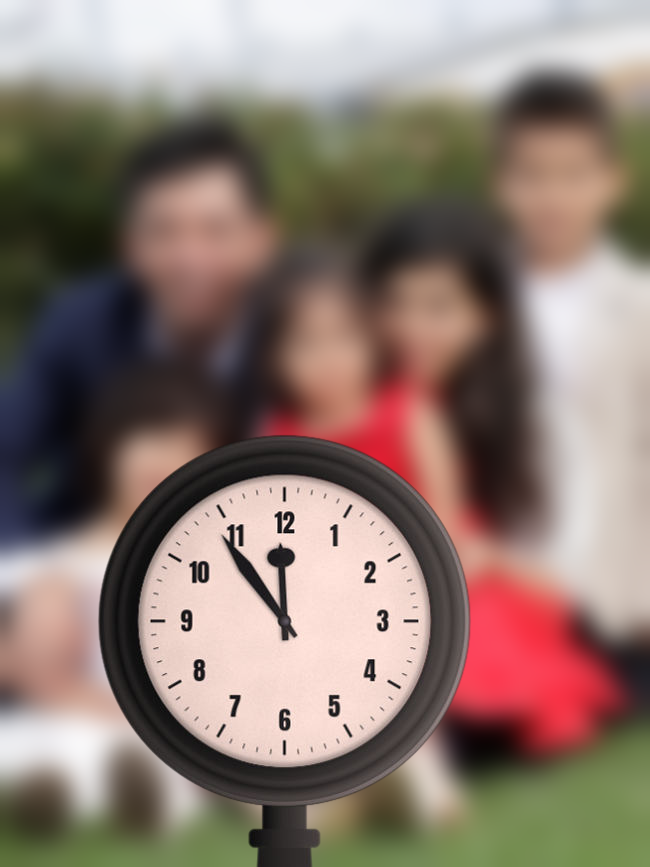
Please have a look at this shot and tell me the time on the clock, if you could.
11:54
